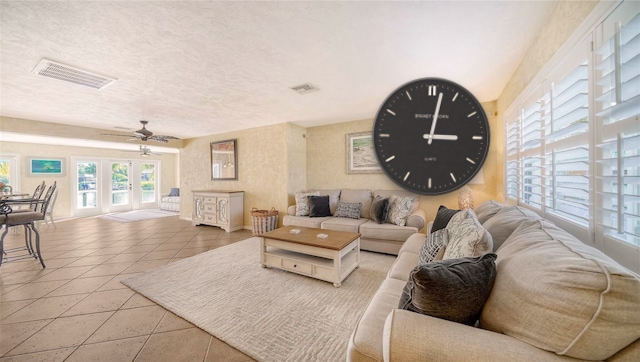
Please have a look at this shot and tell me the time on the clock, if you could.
3:02
